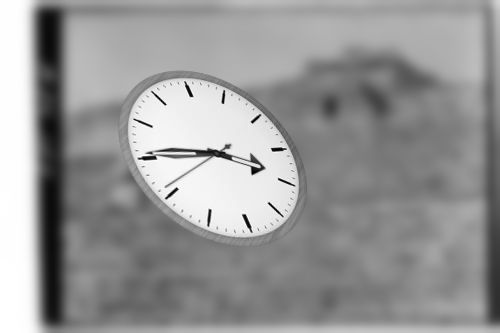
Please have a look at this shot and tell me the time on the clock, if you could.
3:45:41
